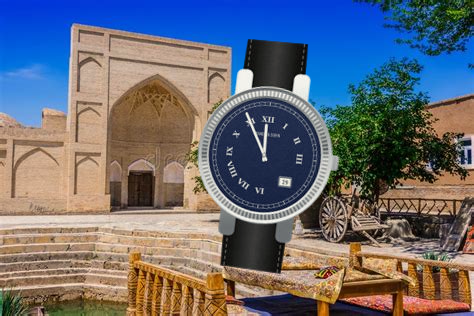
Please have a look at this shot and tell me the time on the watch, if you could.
11:55
